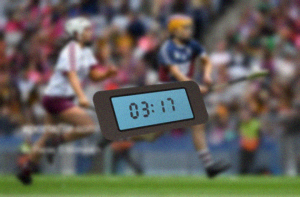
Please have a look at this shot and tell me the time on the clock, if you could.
3:17
